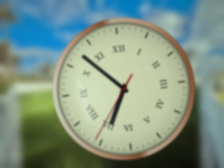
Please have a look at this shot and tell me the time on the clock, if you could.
6:52:36
